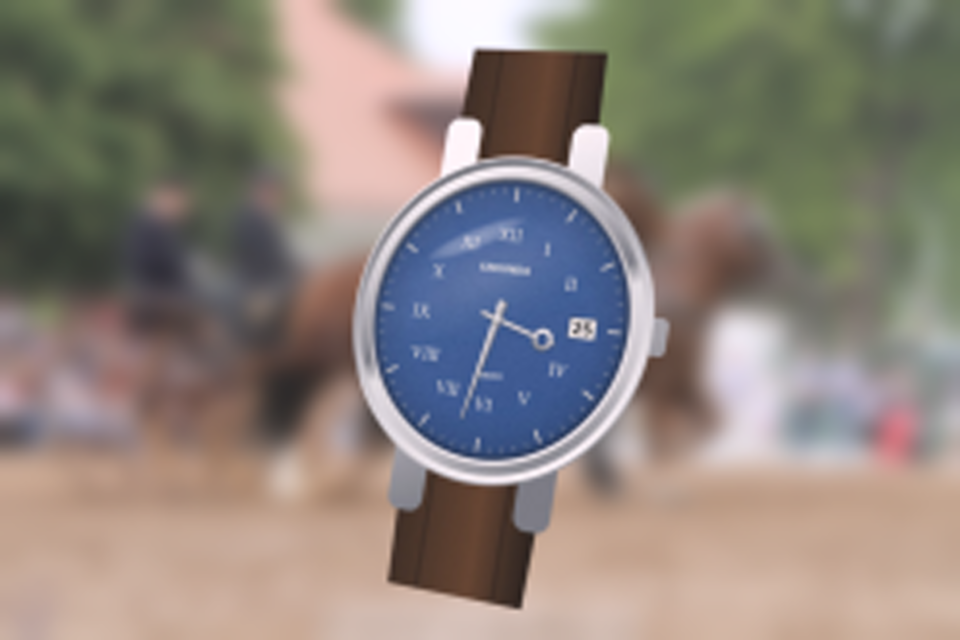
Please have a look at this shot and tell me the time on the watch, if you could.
3:32
